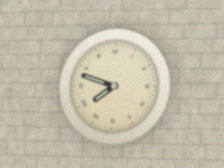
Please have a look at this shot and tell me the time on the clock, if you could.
7:48
